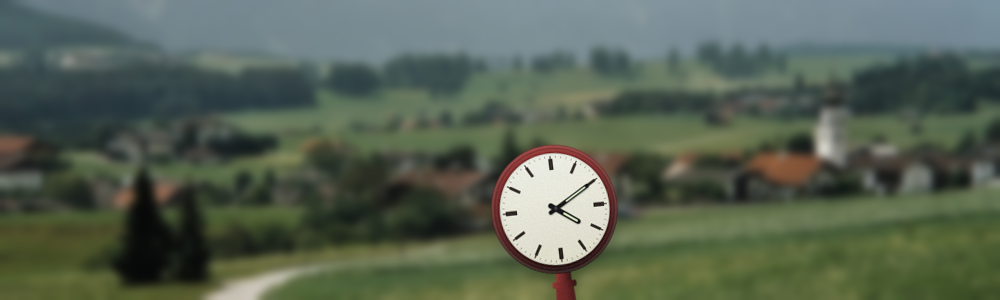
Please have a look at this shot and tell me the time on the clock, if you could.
4:10
